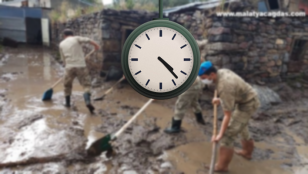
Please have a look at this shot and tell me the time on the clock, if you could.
4:23
